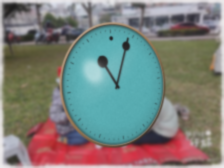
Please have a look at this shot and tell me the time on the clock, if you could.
11:04
